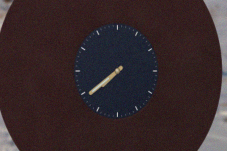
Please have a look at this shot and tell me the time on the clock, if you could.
7:39
